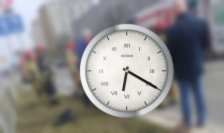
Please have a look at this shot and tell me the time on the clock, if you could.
6:20
